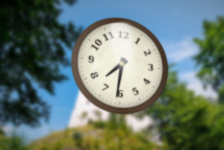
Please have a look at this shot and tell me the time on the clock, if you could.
7:31
